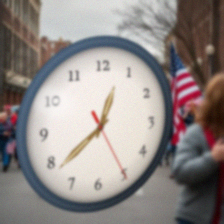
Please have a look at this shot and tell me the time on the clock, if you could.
12:38:25
